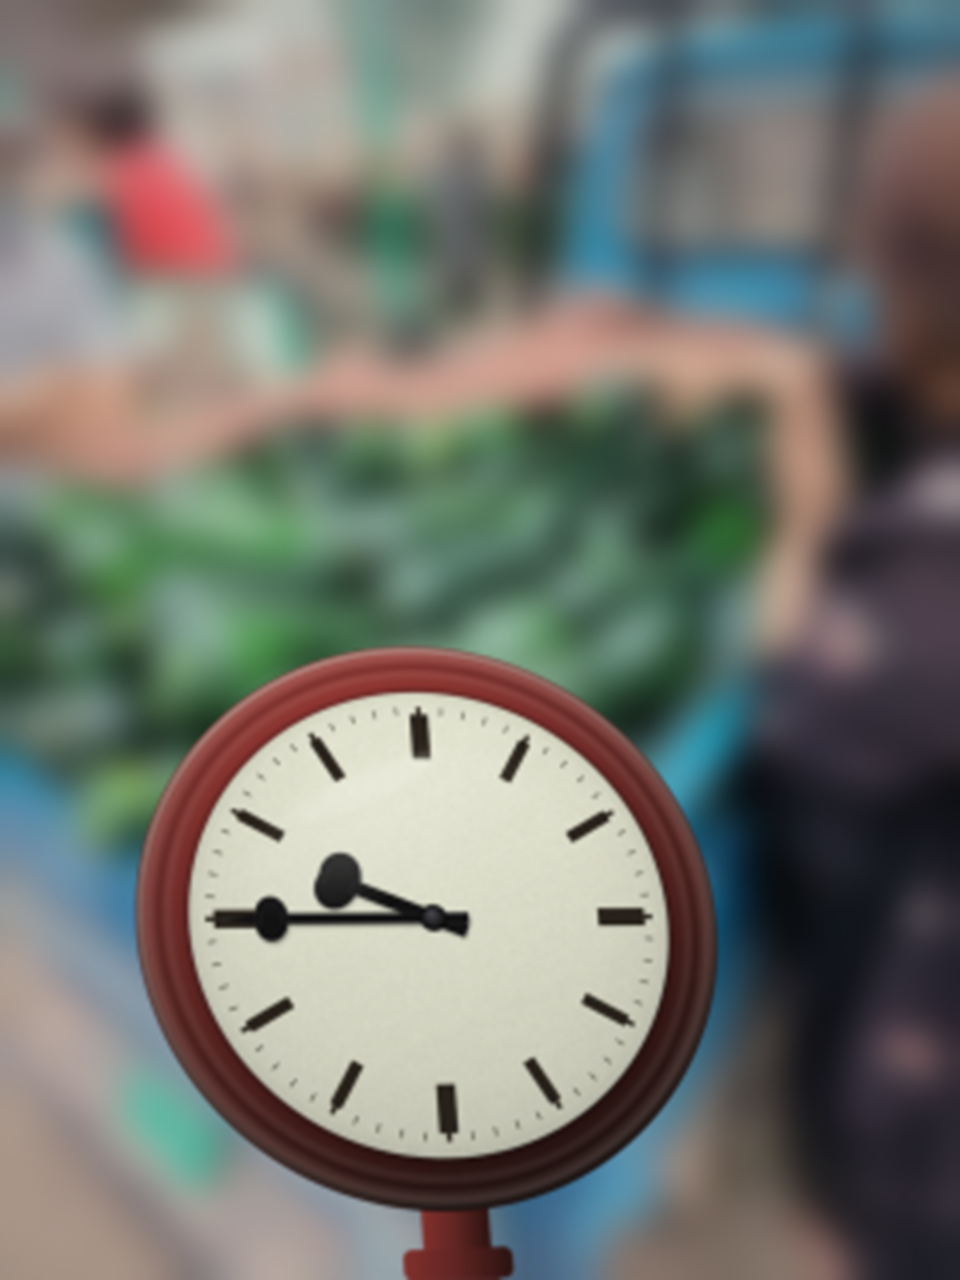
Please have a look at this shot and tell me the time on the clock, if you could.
9:45
